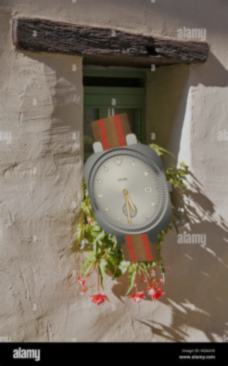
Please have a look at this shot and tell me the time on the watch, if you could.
5:31
